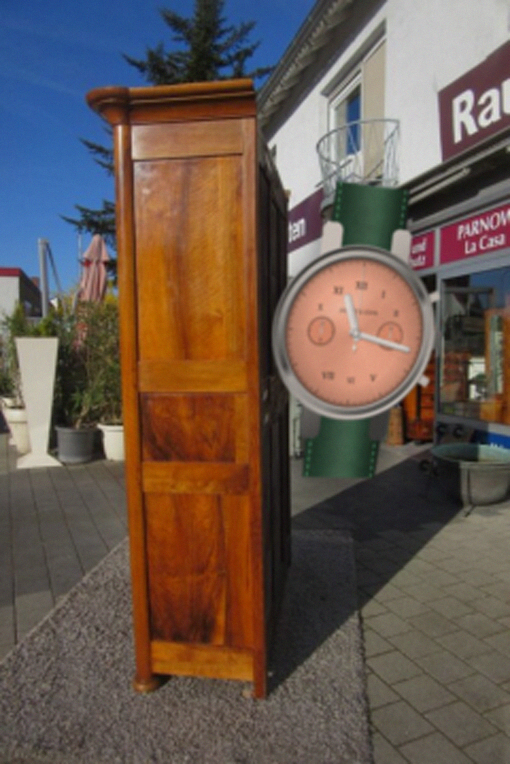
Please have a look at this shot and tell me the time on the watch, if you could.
11:17
